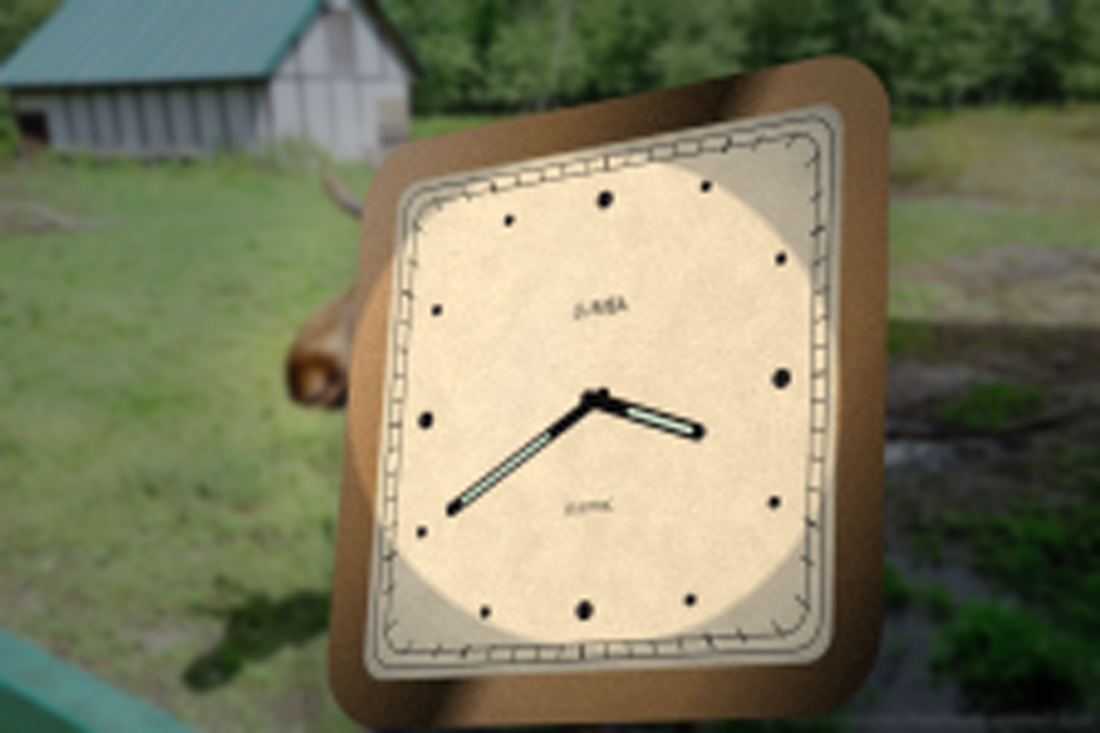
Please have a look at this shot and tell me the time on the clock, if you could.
3:40
